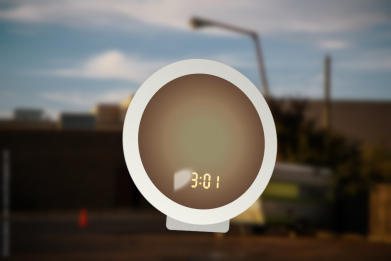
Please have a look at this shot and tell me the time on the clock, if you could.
3:01
